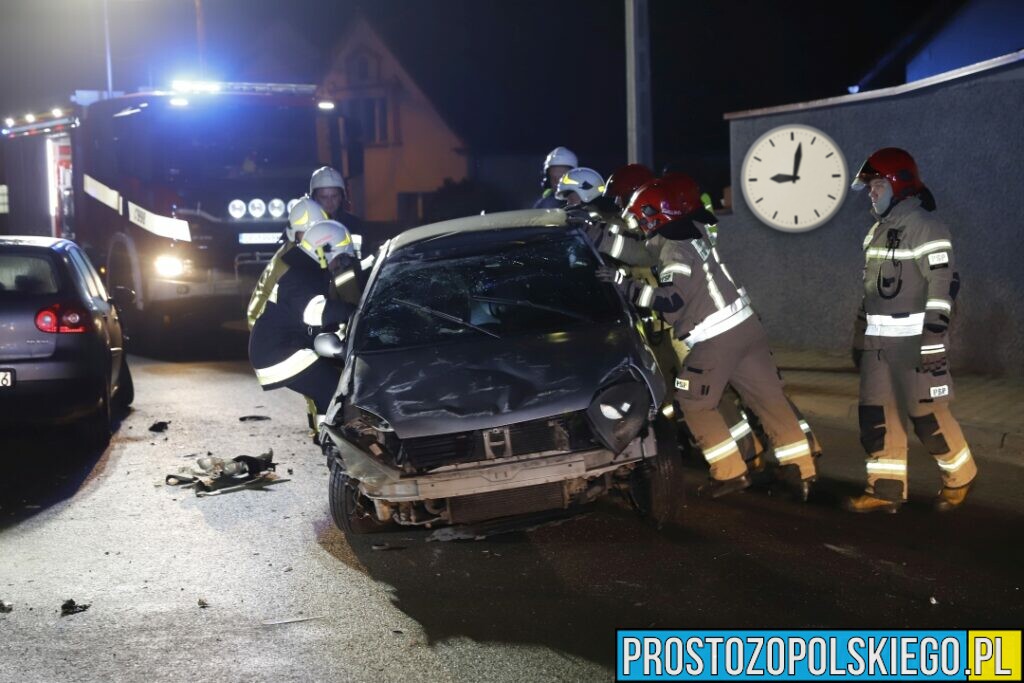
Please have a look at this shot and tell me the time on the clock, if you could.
9:02
